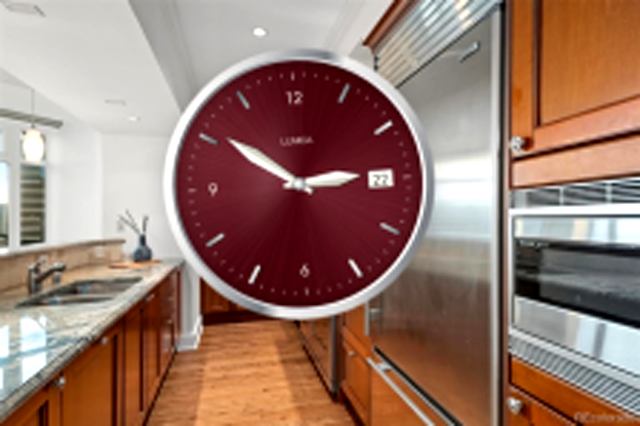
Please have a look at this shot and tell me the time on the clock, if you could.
2:51
